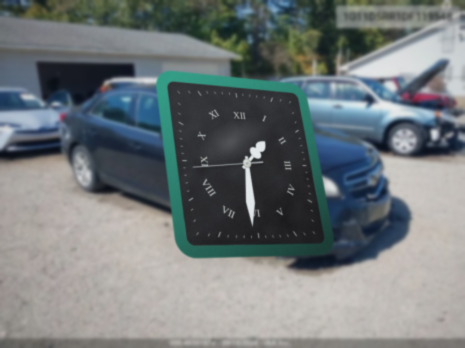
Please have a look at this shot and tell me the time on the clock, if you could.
1:30:44
